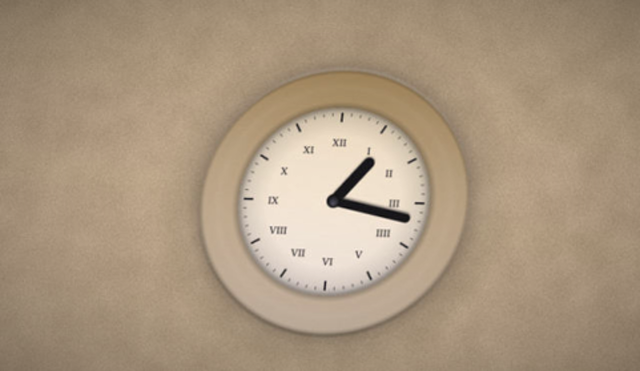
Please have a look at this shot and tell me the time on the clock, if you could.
1:17
